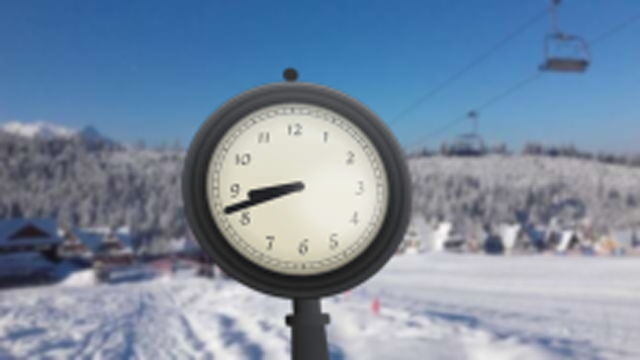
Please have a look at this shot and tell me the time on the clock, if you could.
8:42
